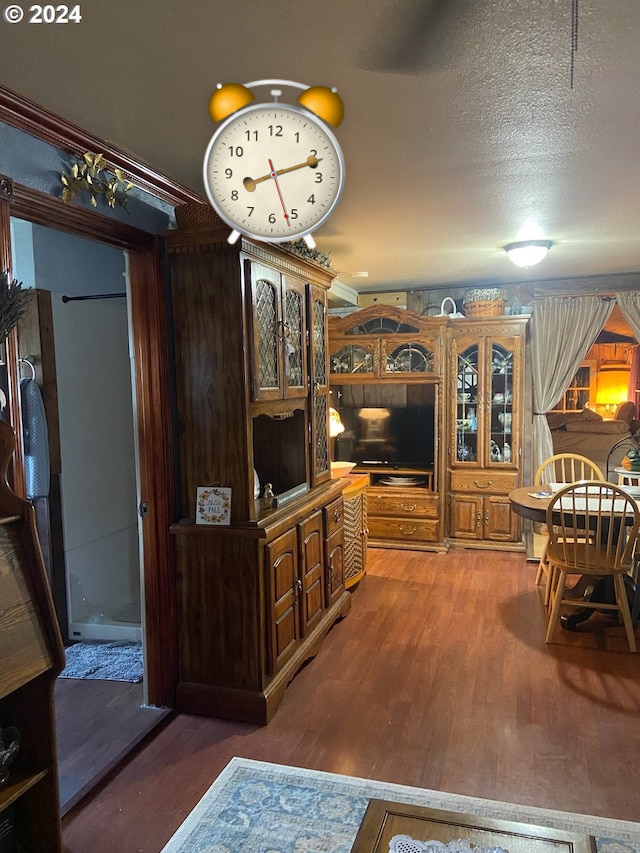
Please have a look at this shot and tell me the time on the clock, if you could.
8:11:27
